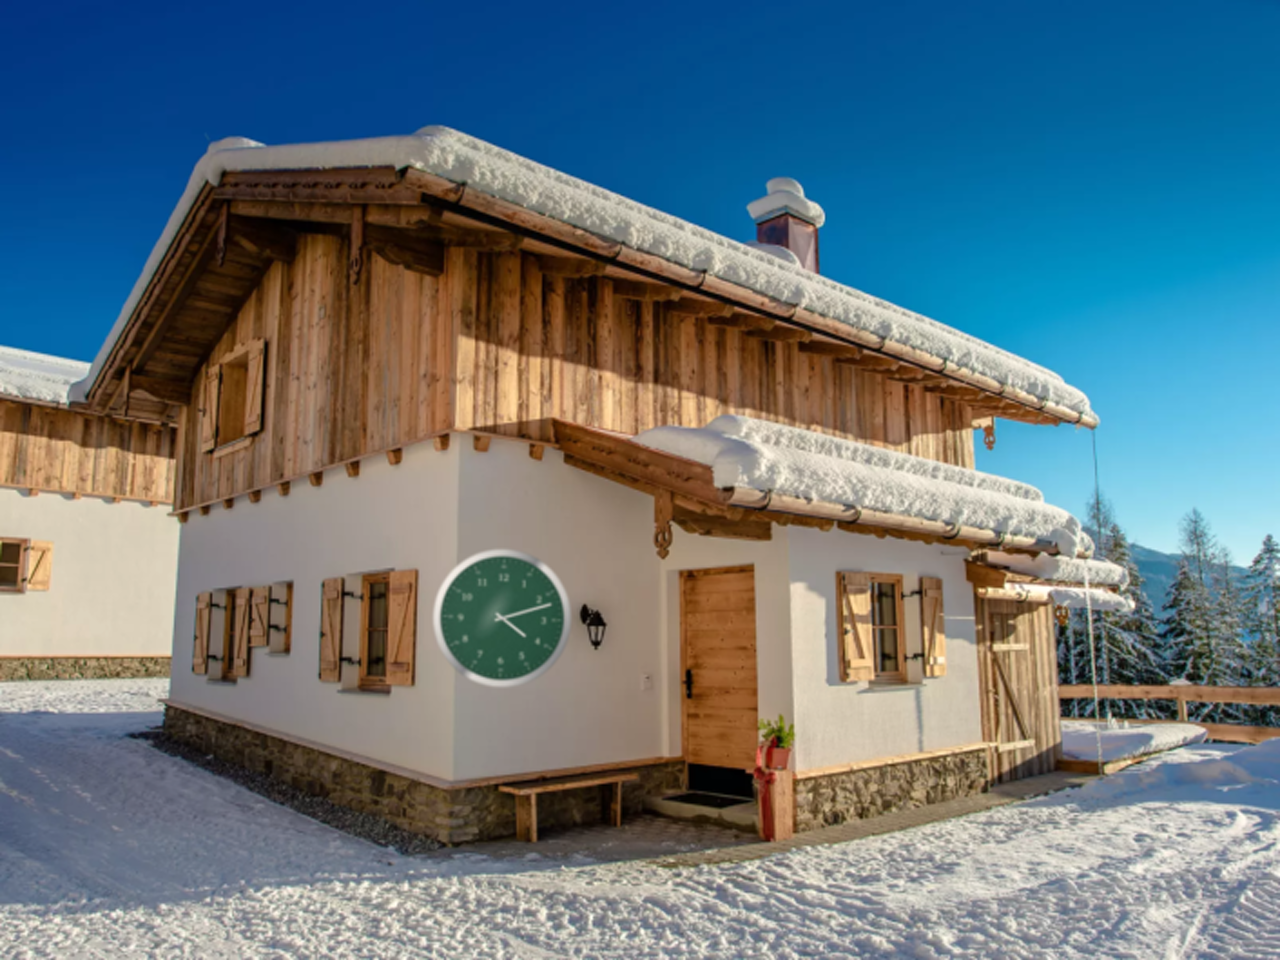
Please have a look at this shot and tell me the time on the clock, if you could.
4:12
